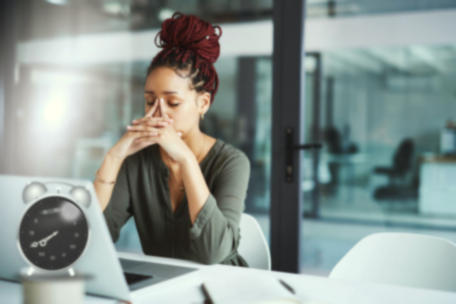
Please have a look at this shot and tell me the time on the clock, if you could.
7:40
